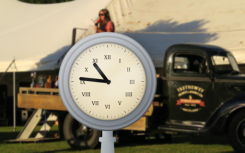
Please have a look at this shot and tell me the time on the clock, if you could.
10:46
